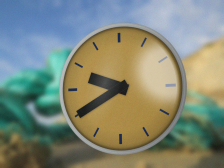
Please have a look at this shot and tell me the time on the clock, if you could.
9:40
